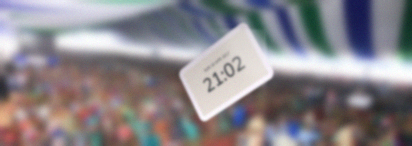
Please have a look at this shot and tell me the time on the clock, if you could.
21:02
